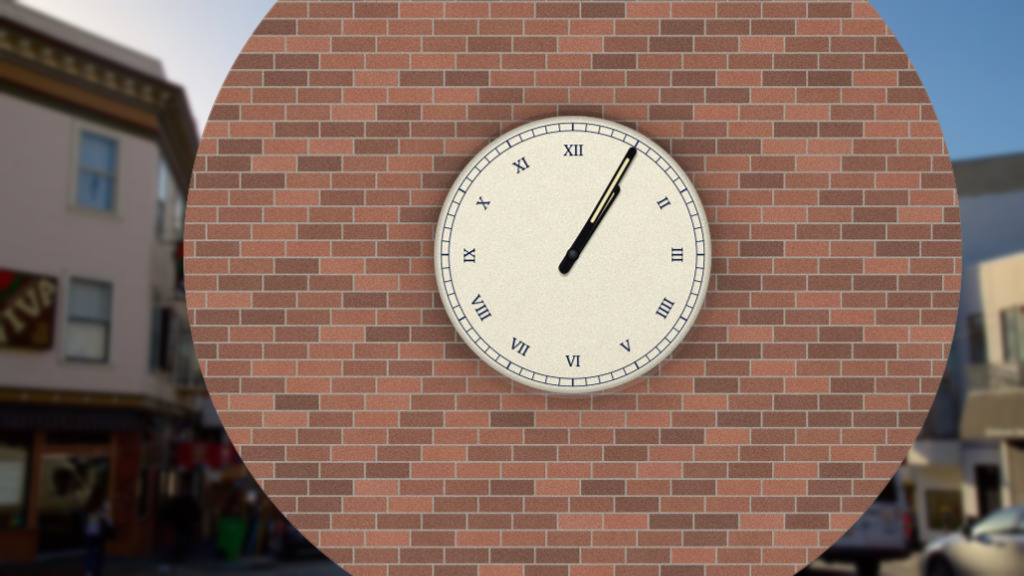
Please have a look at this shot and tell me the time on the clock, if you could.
1:05
